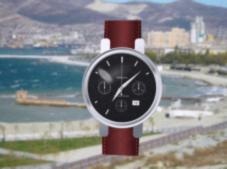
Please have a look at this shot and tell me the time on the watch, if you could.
7:08
